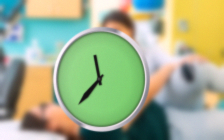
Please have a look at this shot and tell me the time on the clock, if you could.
11:37
